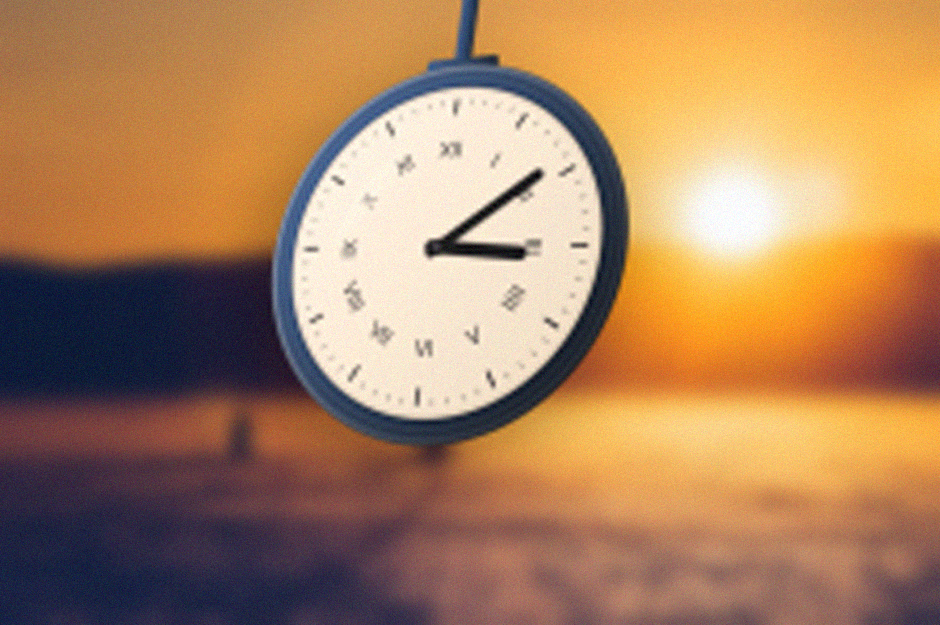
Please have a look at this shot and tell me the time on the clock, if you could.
3:09
